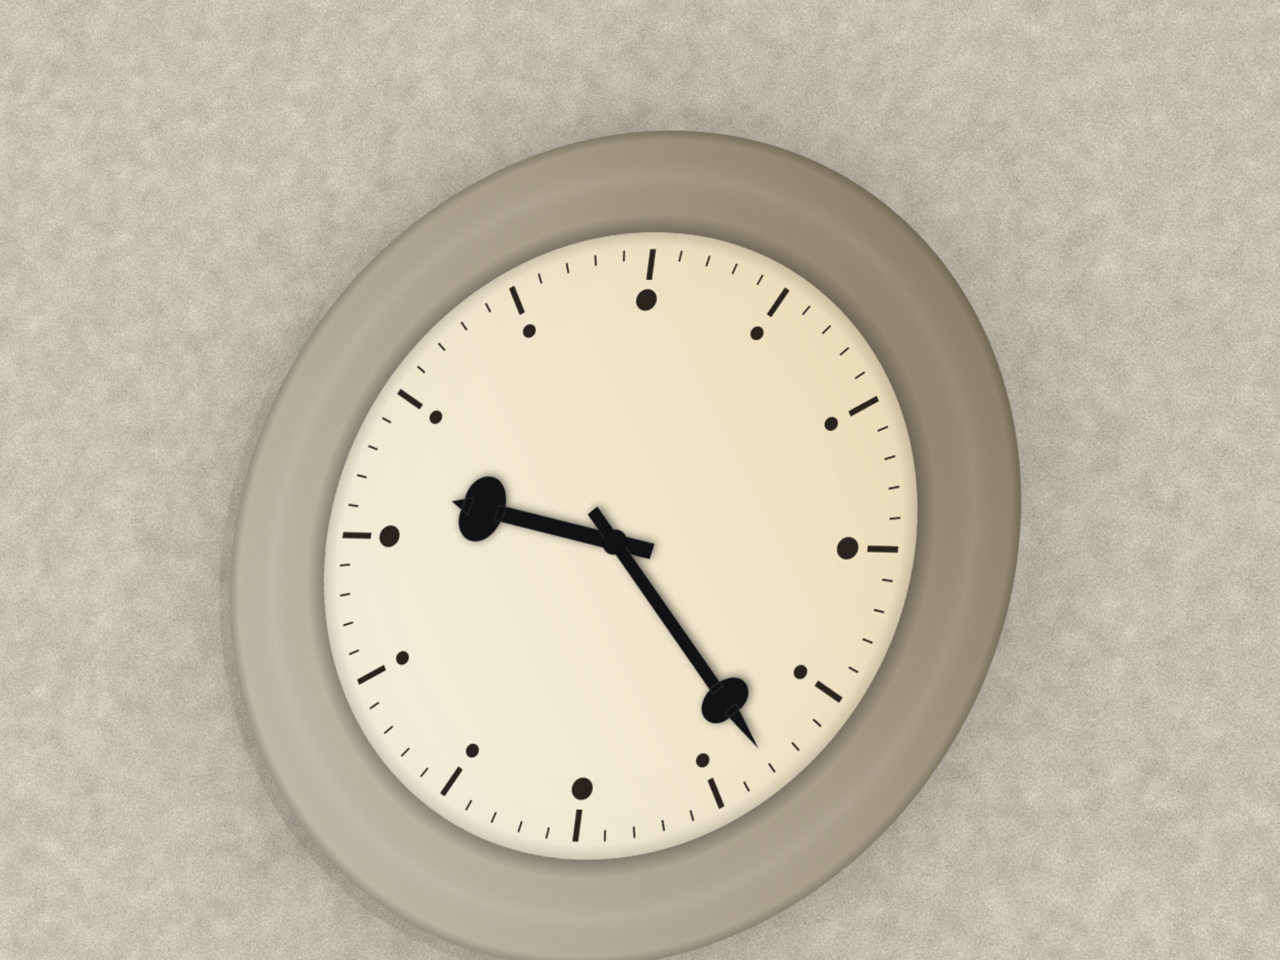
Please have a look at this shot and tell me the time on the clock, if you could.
9:23
